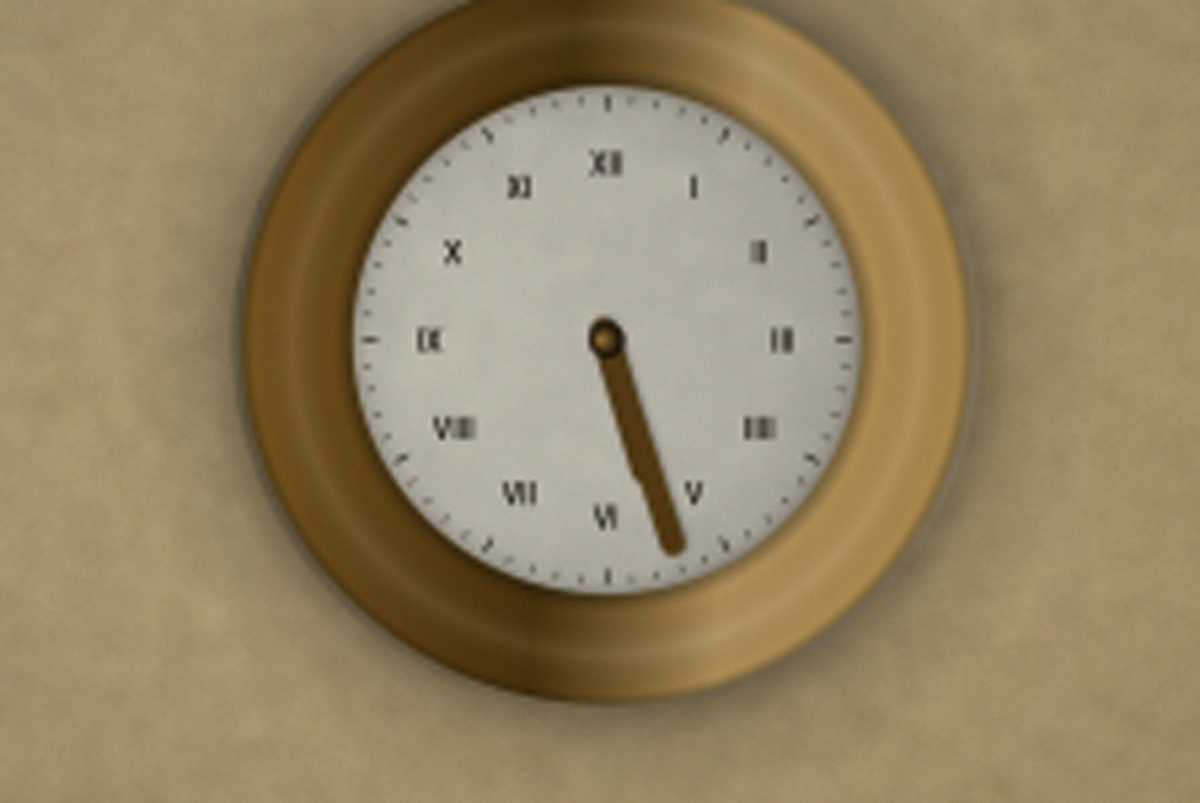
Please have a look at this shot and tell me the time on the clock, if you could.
5:27
